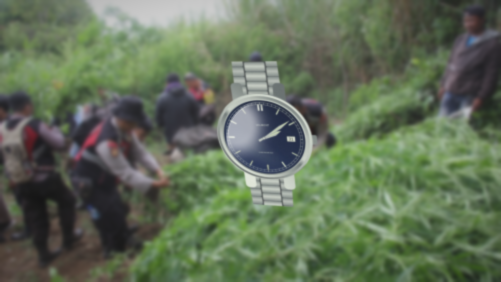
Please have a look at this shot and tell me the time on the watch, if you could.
2:09
